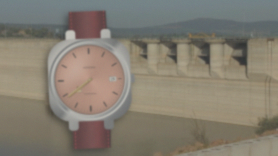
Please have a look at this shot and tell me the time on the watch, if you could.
7:39
